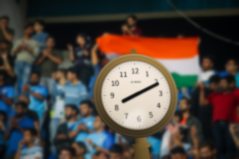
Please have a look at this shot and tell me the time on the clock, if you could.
8:11
